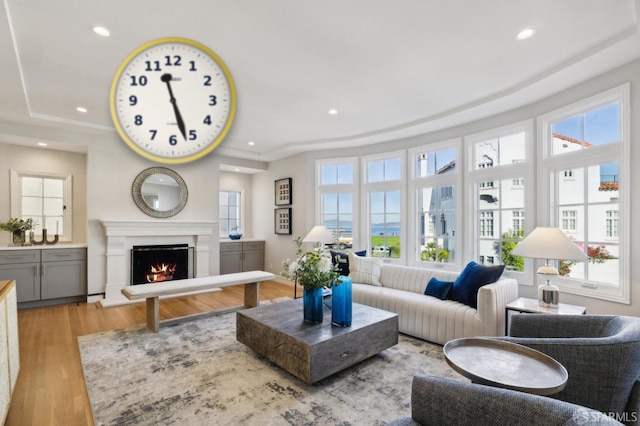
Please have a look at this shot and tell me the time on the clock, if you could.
11:27
